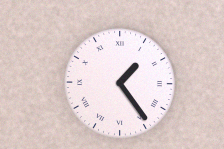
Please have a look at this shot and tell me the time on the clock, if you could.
1:24
